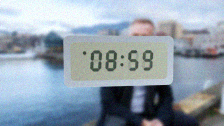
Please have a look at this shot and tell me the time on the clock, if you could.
8:59
